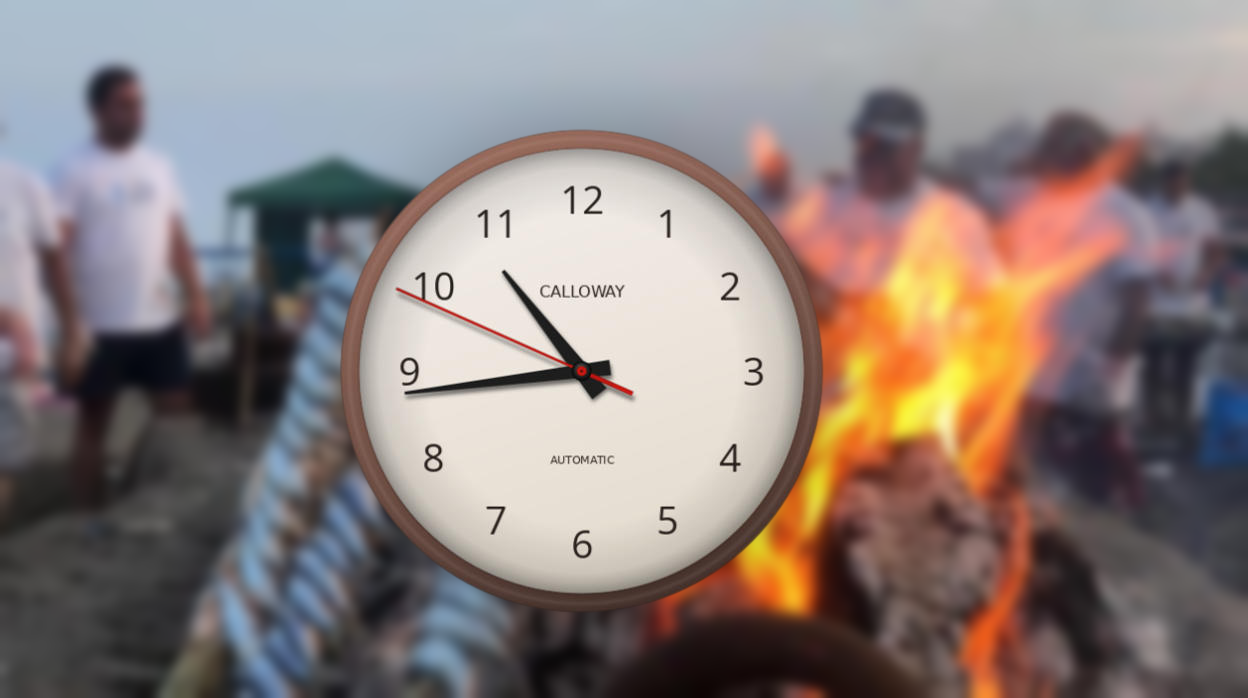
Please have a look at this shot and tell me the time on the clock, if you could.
10:43:49
